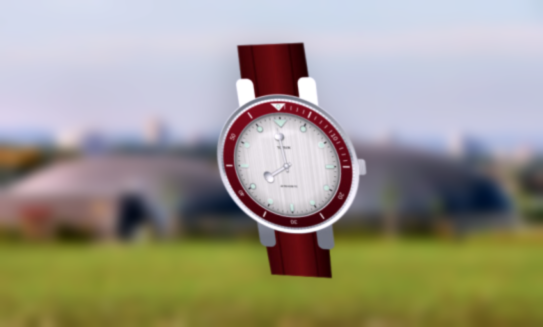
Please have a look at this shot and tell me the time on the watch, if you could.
7:59
